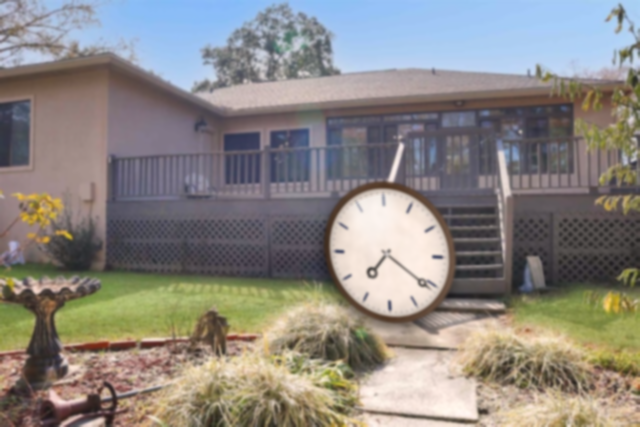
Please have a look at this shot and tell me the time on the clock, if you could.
7:21
